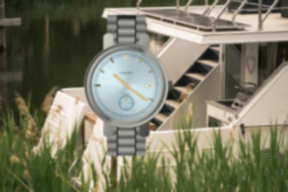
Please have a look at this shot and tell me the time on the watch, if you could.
10:21
